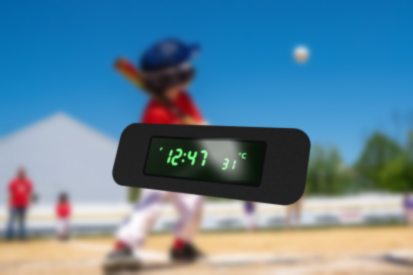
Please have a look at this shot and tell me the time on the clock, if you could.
12:47
